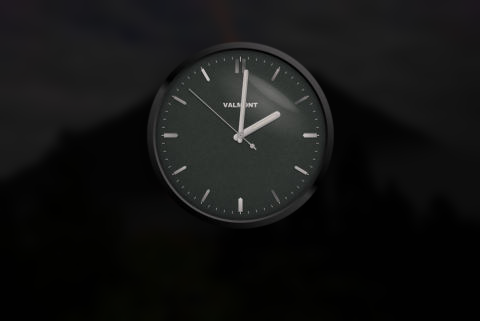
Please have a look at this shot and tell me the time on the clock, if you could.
2:00:52
